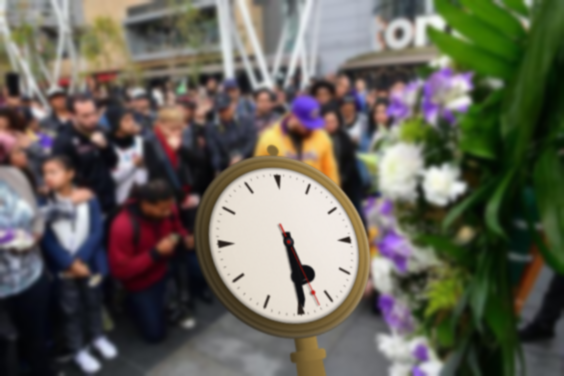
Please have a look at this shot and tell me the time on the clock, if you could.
5:29:27
